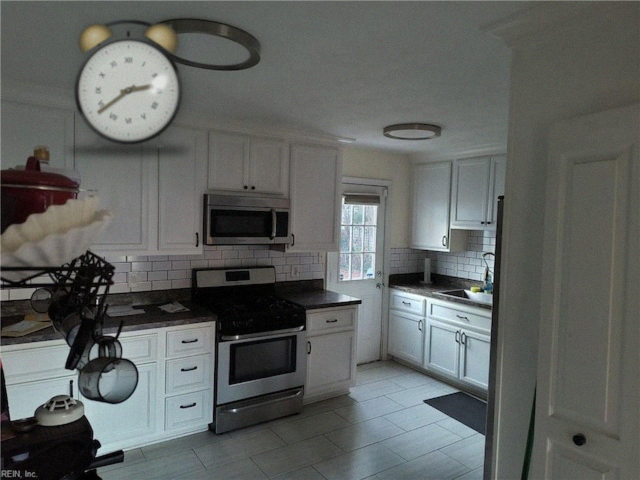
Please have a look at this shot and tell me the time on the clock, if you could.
2:39
